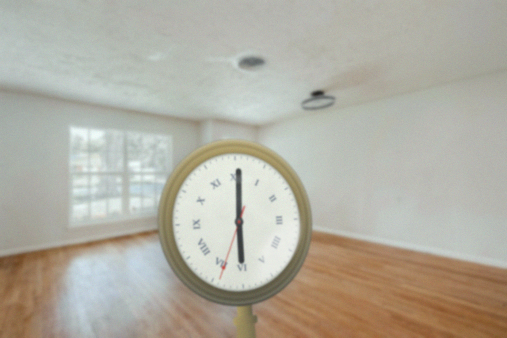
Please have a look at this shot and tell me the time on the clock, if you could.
6:00:34
